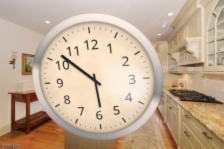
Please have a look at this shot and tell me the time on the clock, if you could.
5:52
